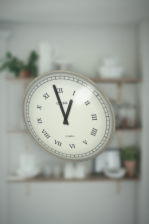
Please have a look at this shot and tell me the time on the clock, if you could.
12:59
